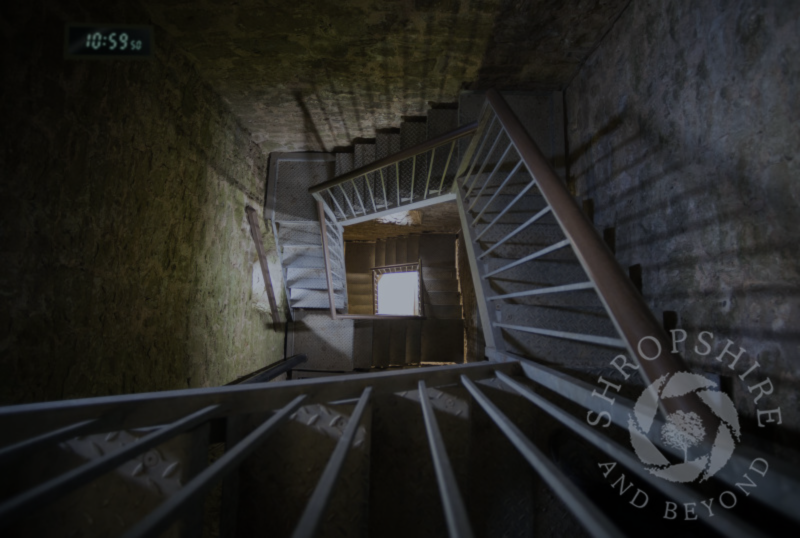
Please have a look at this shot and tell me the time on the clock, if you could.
10:59
